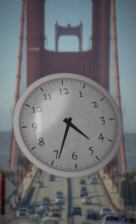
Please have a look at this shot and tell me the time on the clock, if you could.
4:34
